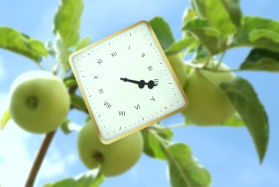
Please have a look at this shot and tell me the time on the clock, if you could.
4:21
